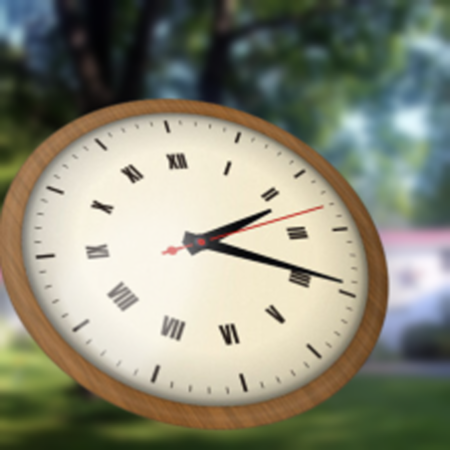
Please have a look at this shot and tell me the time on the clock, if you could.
2:19:13
